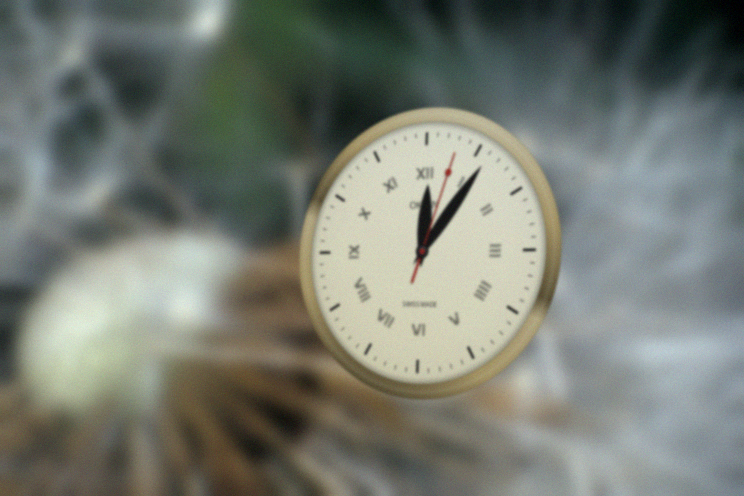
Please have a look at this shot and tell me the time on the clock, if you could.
12:06:03
